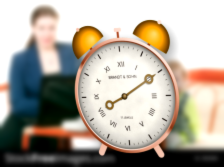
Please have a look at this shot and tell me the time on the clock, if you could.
8:10
